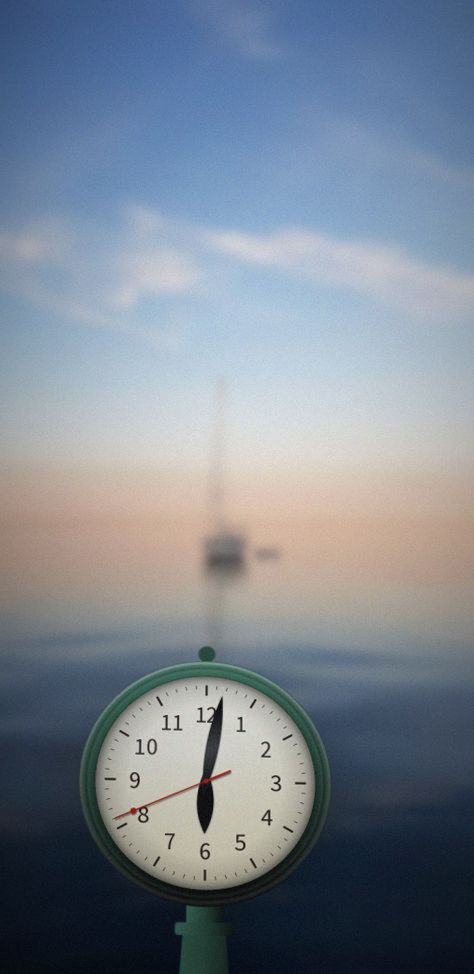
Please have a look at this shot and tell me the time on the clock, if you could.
6:01:41
